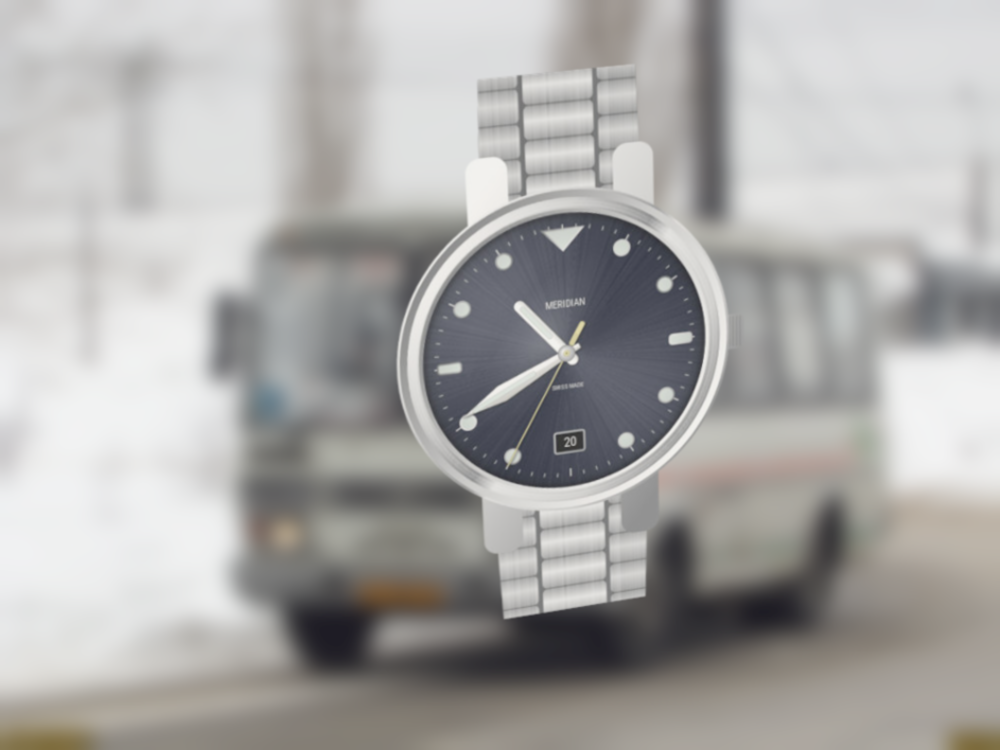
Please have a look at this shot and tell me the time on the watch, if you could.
10:40:35
